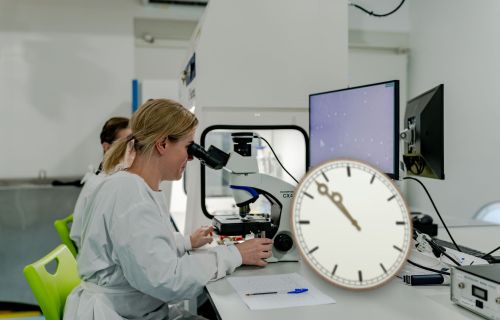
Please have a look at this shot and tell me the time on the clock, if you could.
10:53
